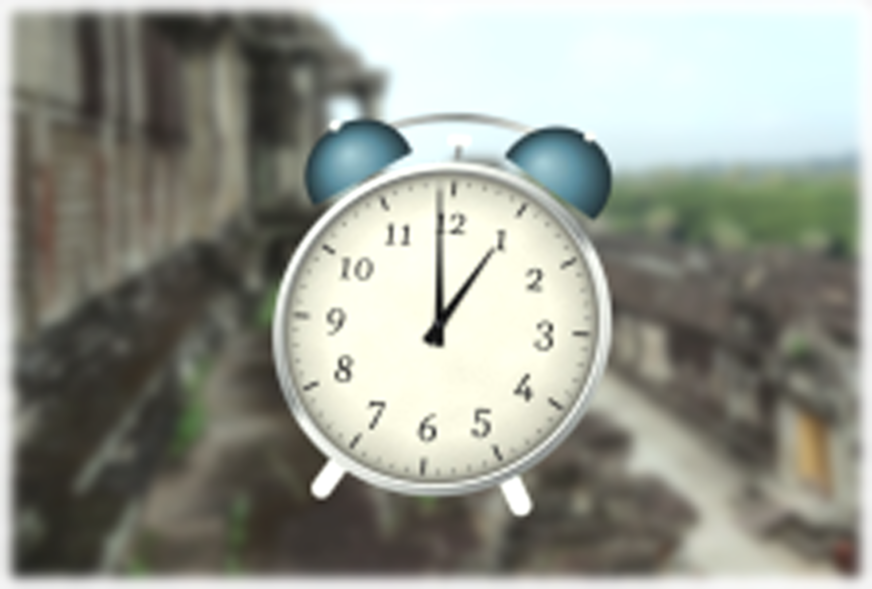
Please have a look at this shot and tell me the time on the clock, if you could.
12:59
